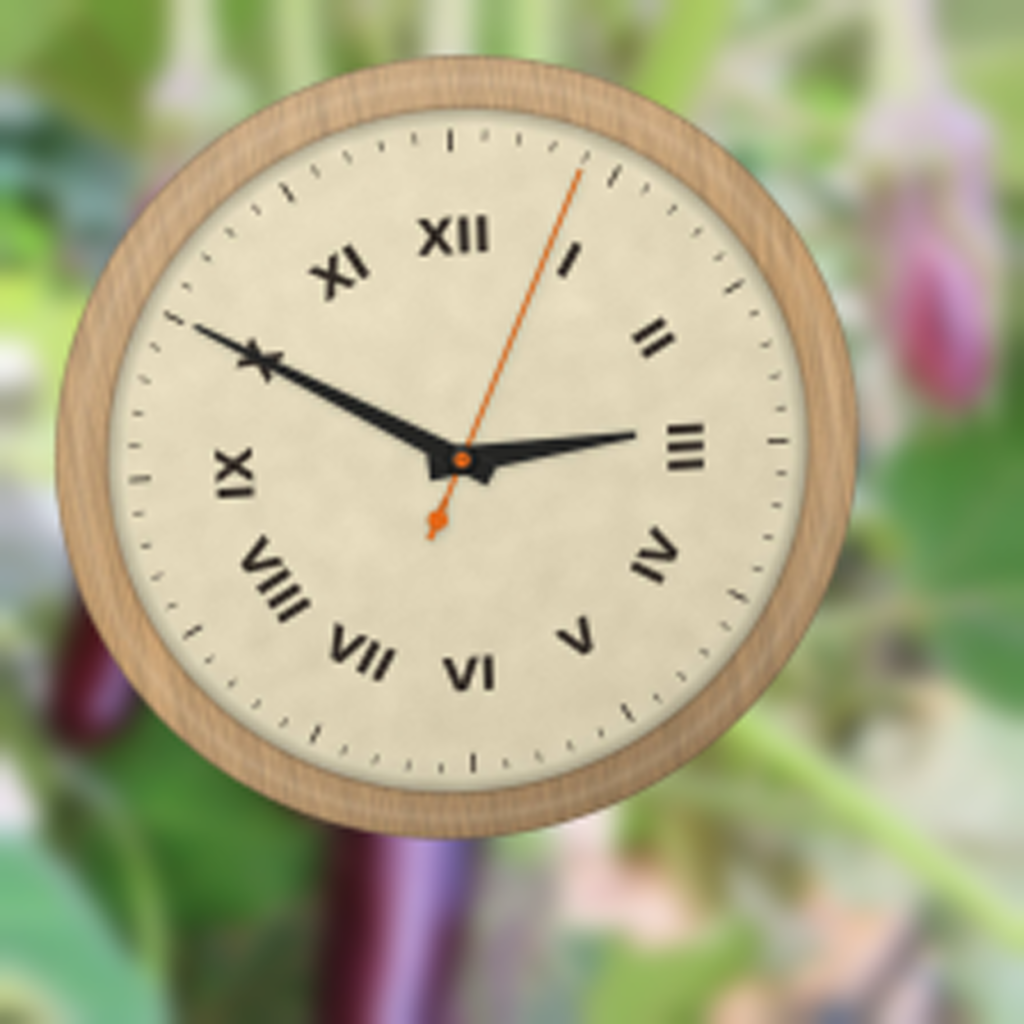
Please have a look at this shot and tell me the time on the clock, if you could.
2:50:04
